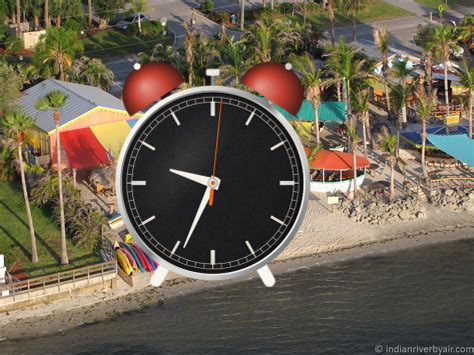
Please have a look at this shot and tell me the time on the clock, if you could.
9:34:01
